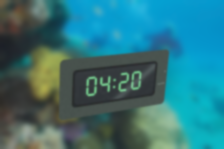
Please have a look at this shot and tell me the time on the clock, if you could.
4:20
